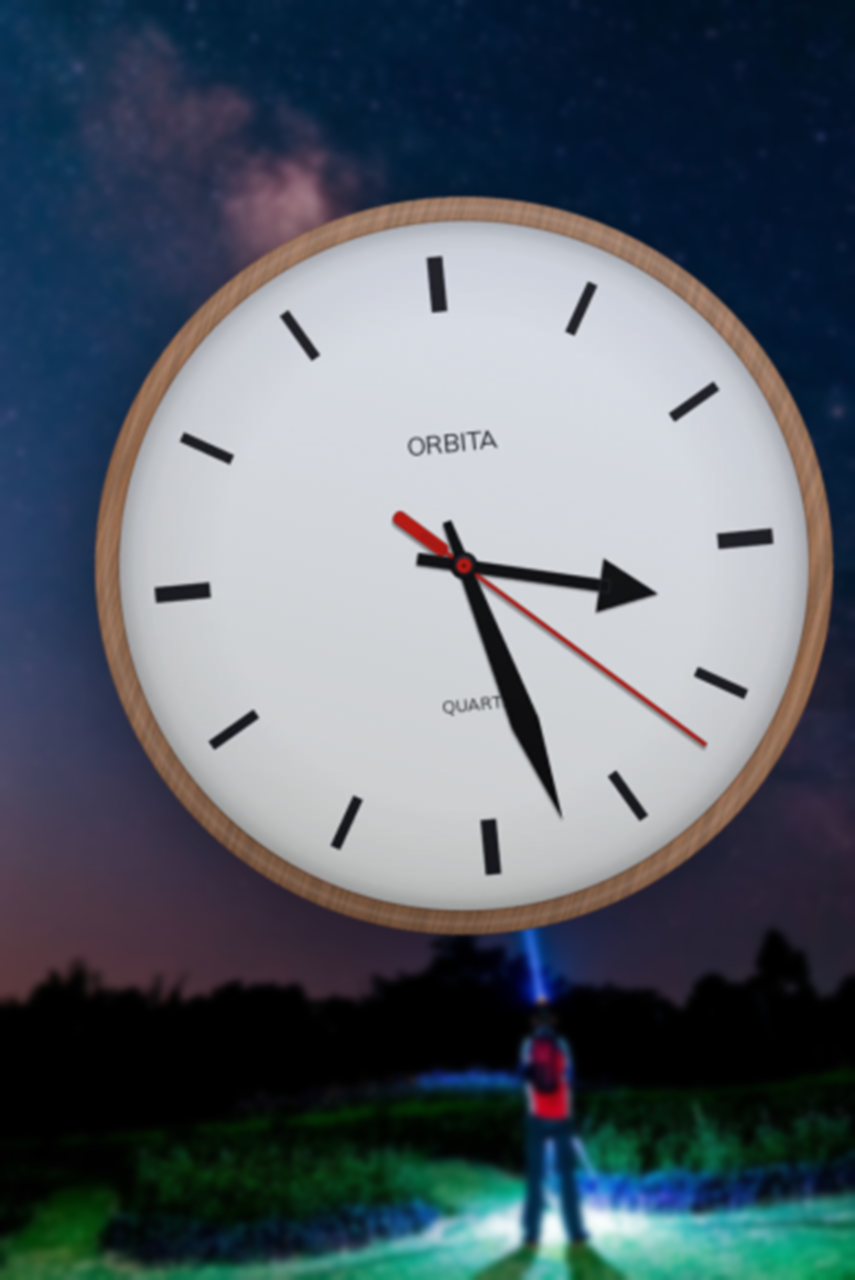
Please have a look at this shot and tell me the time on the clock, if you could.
3:27:22
